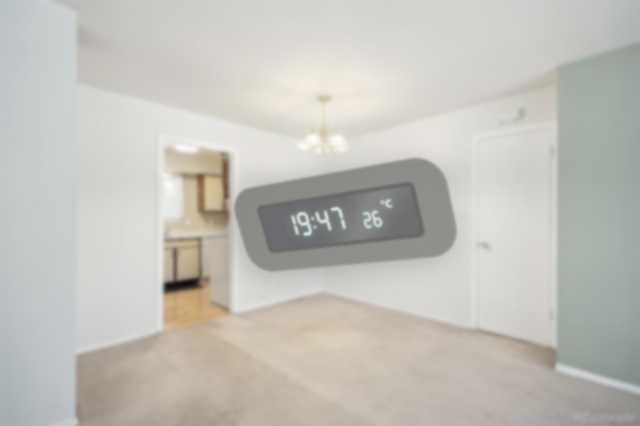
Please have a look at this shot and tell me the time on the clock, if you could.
19:47
